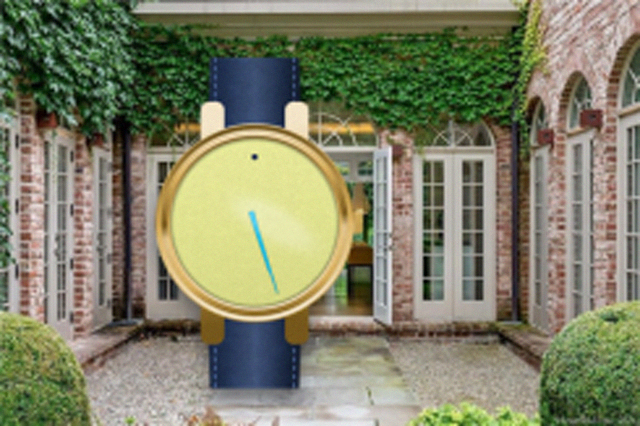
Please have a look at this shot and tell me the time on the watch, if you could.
5:27
